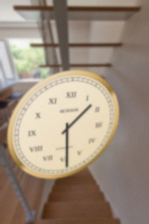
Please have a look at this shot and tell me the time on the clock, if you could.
1:29
